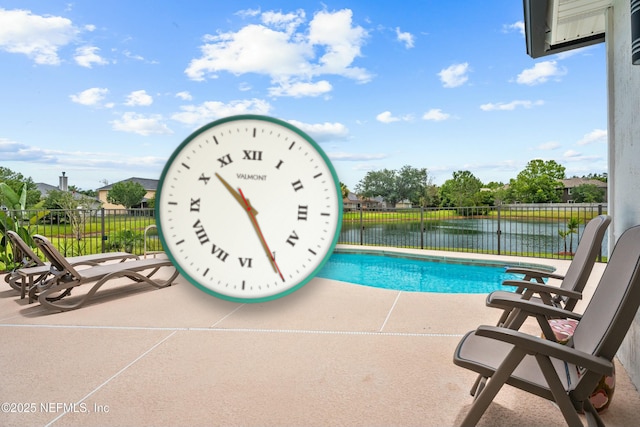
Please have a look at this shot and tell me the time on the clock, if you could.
10:25:25
